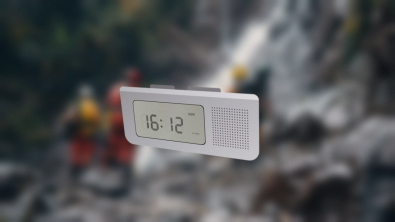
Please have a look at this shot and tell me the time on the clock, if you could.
16:12
